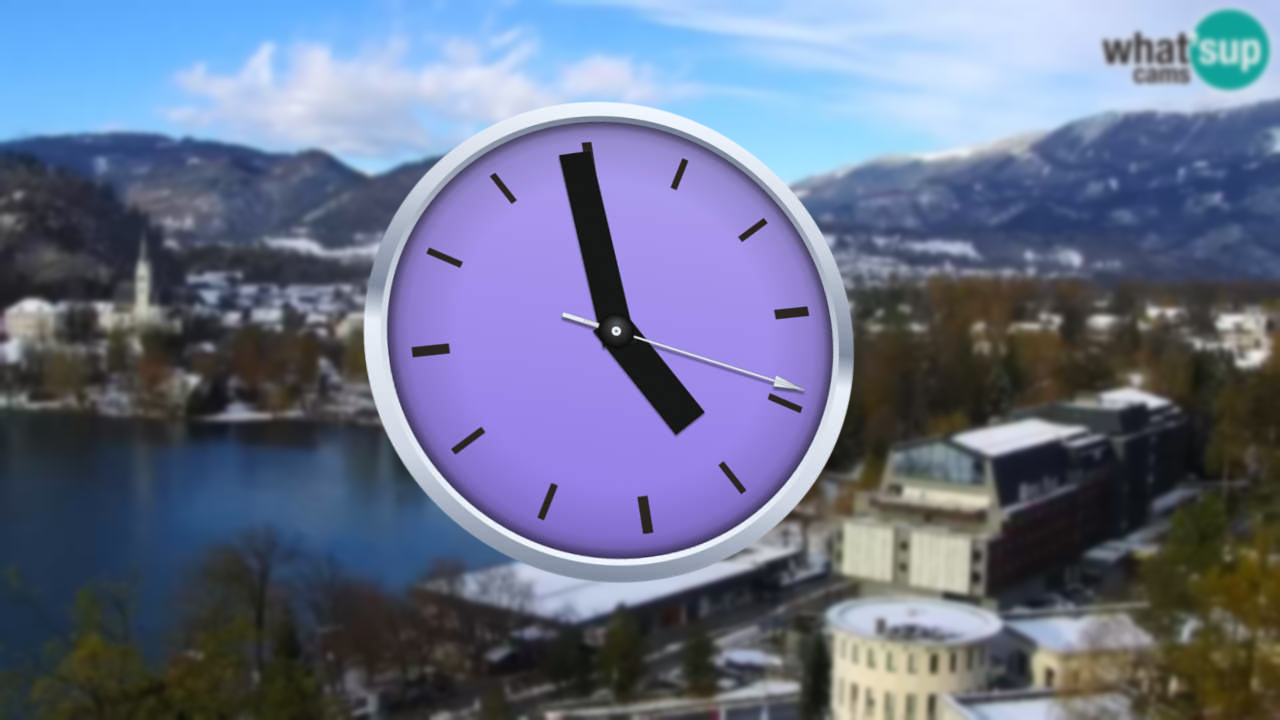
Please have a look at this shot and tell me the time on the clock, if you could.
4:59:19
